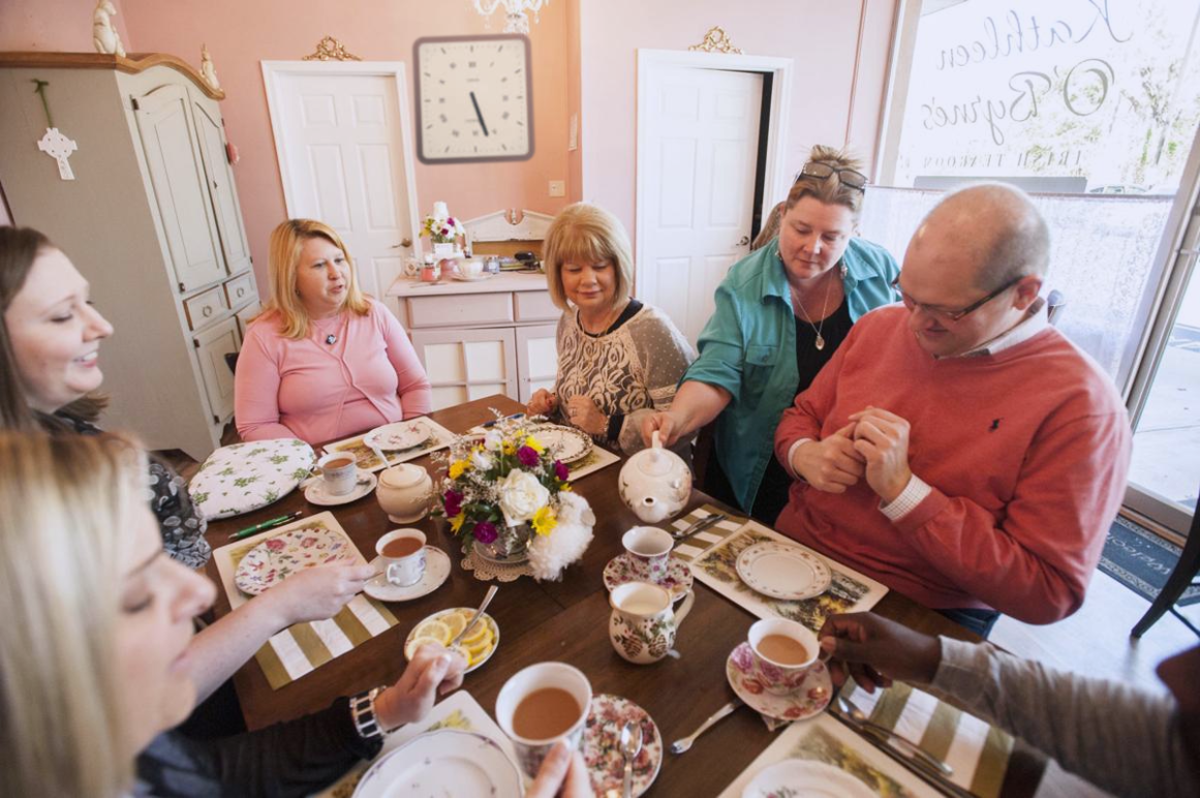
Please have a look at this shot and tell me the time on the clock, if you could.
5:27
